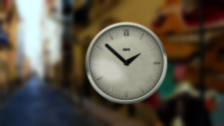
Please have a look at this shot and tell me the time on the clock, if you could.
1:52
